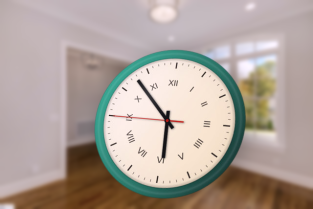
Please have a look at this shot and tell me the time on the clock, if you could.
5:52:45
